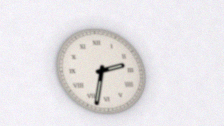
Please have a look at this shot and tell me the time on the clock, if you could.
2:33
